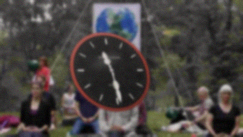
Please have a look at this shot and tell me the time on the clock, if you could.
11:29
